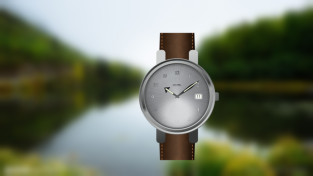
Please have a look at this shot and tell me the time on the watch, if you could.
10:09
